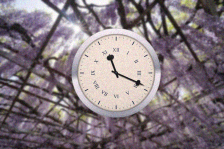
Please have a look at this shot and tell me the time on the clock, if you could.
11:19
